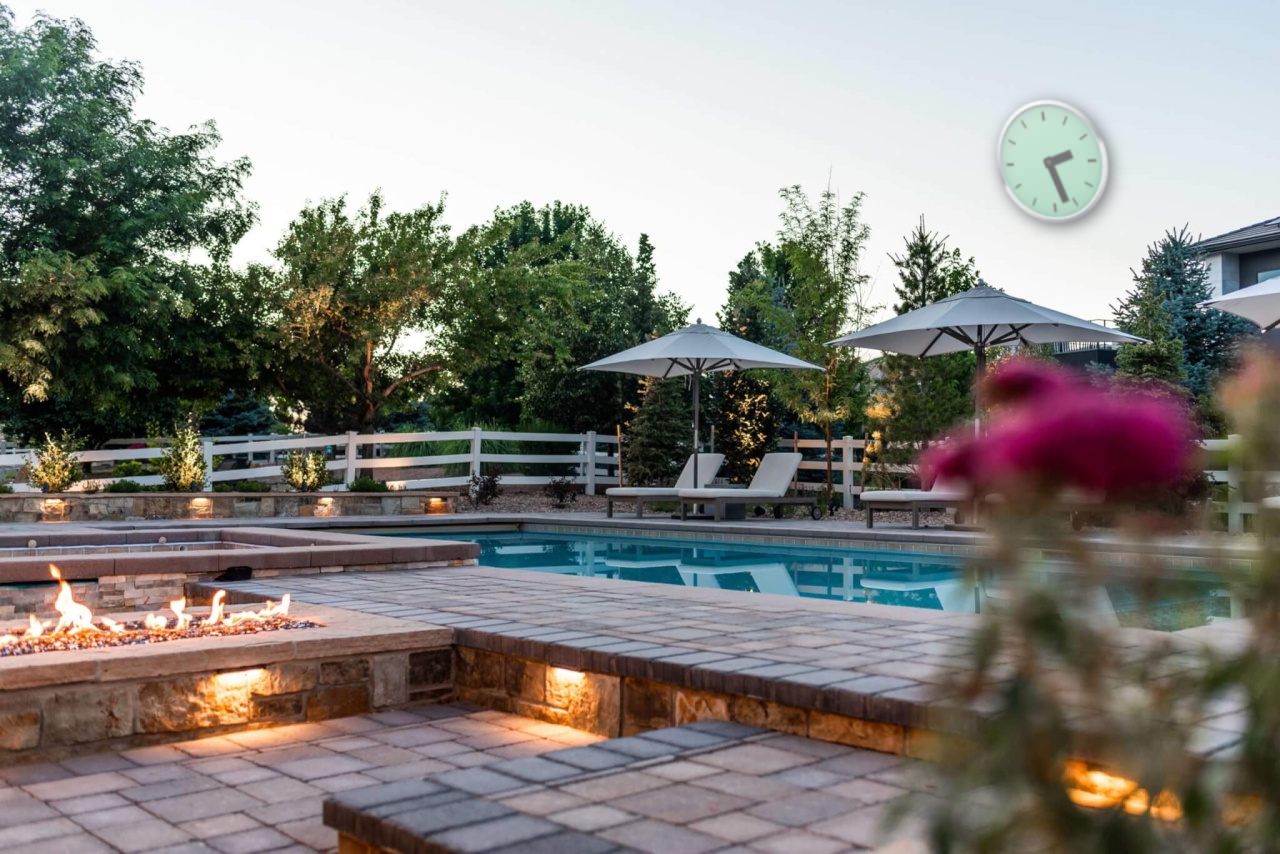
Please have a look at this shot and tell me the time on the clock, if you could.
2:27
